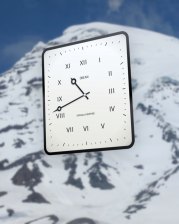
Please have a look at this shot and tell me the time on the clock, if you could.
10:42
